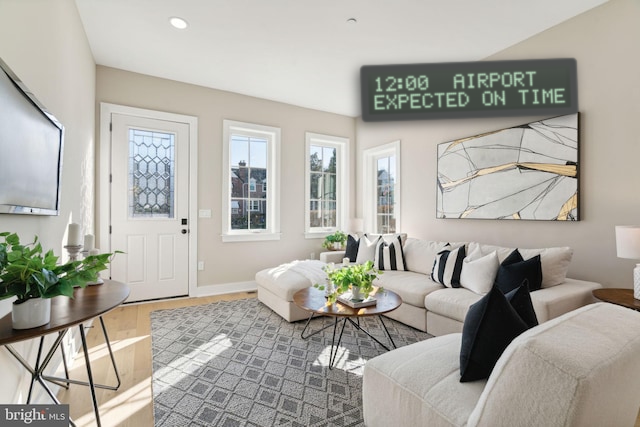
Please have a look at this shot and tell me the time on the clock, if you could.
12:00
